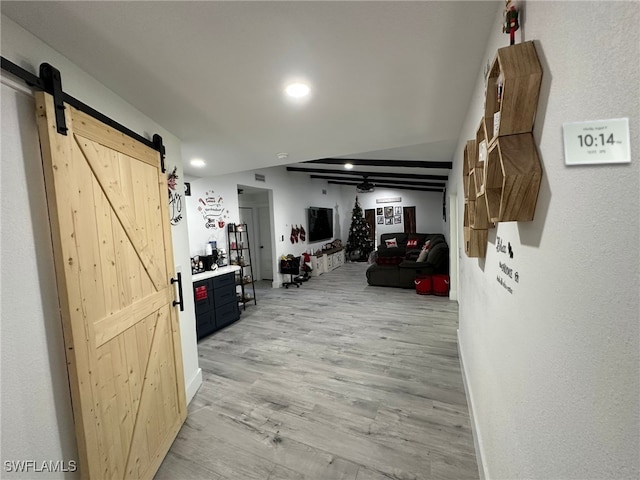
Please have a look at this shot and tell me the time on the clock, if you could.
10:14
